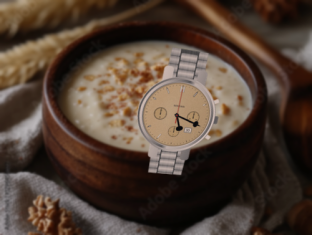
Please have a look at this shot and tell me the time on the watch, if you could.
5:18
